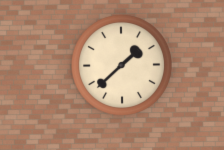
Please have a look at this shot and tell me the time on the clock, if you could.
1:38
